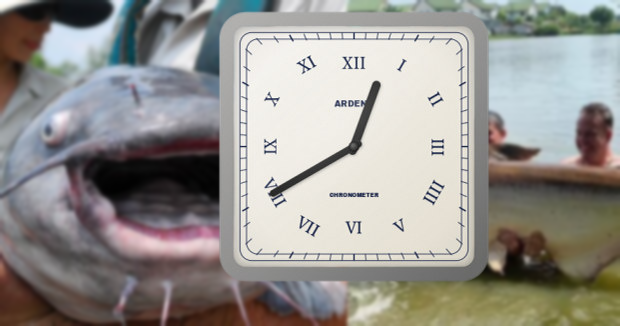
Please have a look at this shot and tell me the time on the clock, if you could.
12:40
